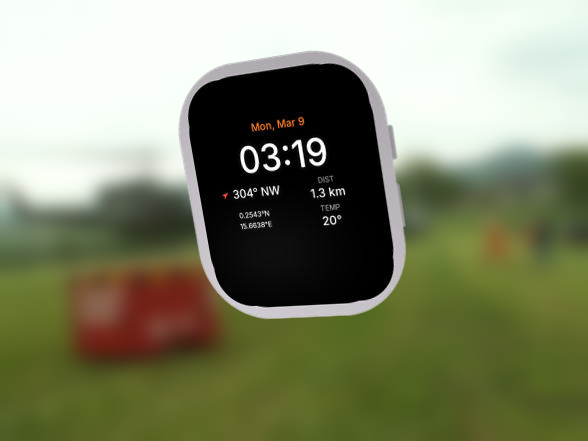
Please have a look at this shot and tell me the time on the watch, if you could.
3:19
